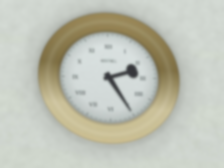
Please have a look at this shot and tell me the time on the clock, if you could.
2:25
